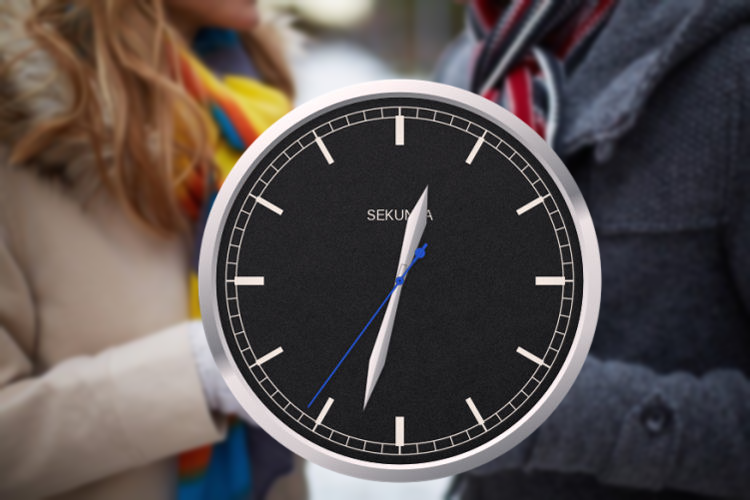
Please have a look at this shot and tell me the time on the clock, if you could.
12:32:36
